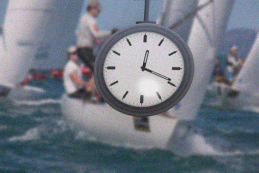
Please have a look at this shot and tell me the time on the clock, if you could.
12:19
